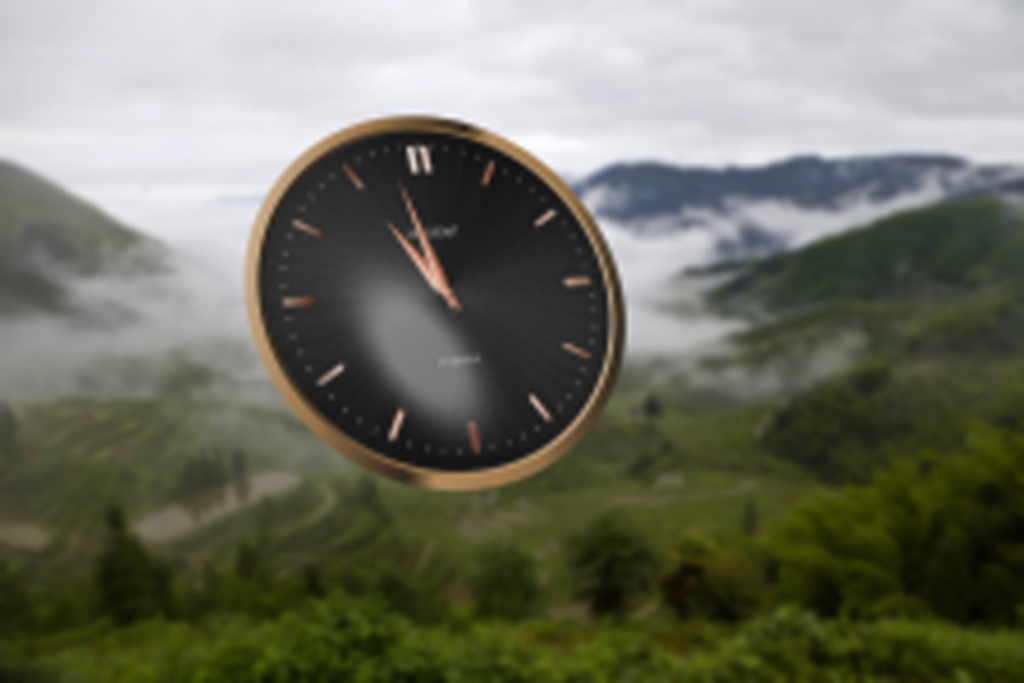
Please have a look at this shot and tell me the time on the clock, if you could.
10:58
